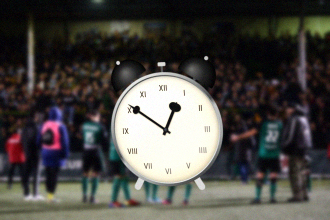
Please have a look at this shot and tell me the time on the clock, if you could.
12:51
